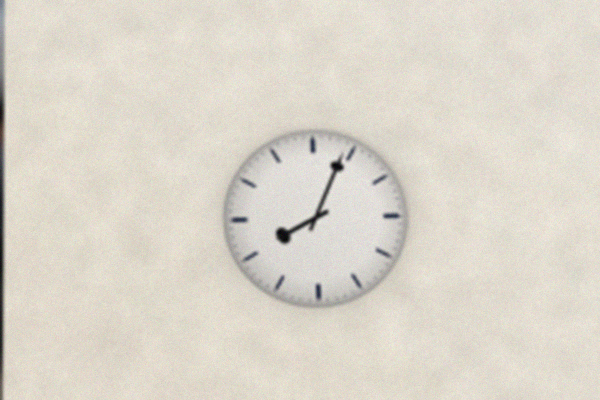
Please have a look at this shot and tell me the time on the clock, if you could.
8:04
